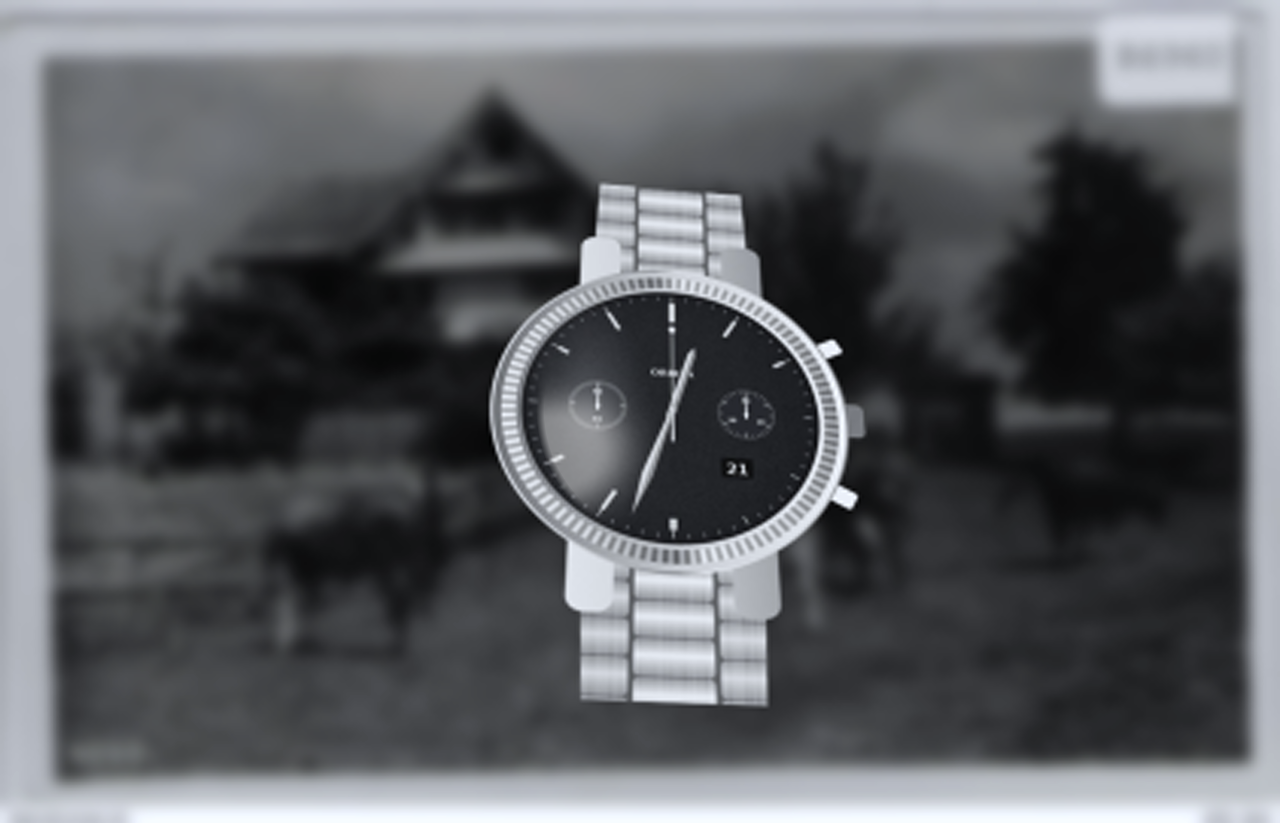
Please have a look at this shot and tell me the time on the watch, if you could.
12:33
